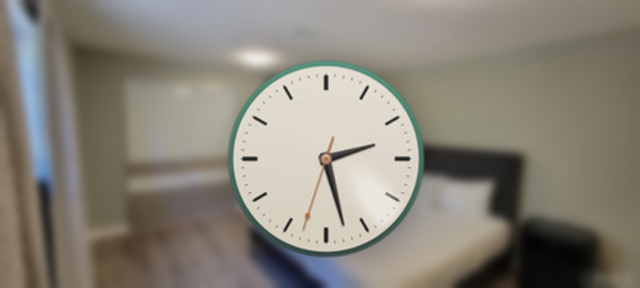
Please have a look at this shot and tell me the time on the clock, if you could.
2:27:33
